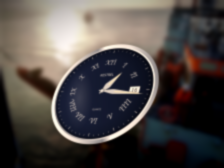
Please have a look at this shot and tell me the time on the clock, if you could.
1:16
